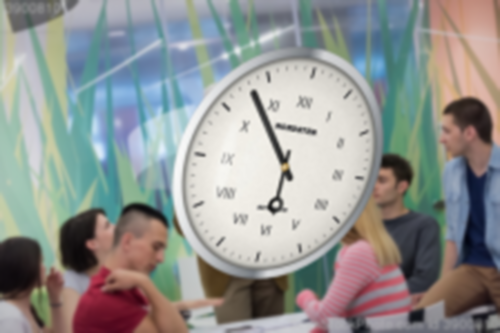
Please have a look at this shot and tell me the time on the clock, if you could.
5:53
